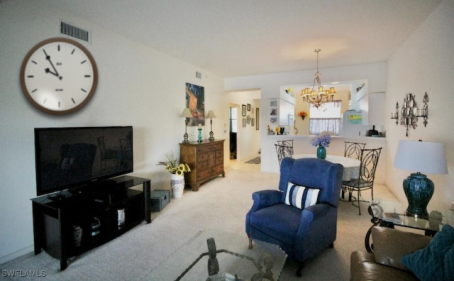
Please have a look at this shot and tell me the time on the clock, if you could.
9:55
